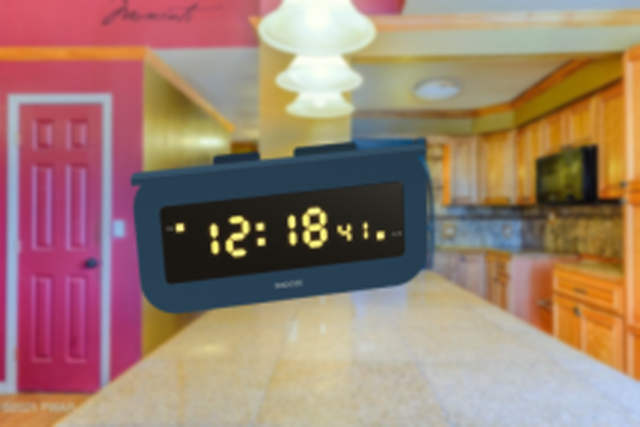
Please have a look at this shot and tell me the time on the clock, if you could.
12:18:41
